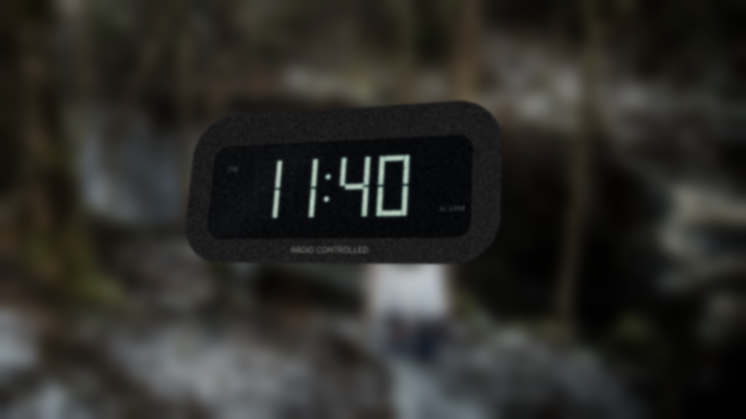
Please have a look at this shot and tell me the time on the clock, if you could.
11:40
